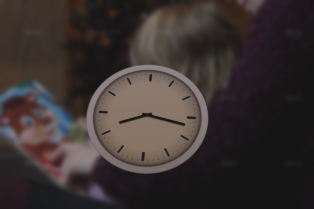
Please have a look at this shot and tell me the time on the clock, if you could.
8:17
